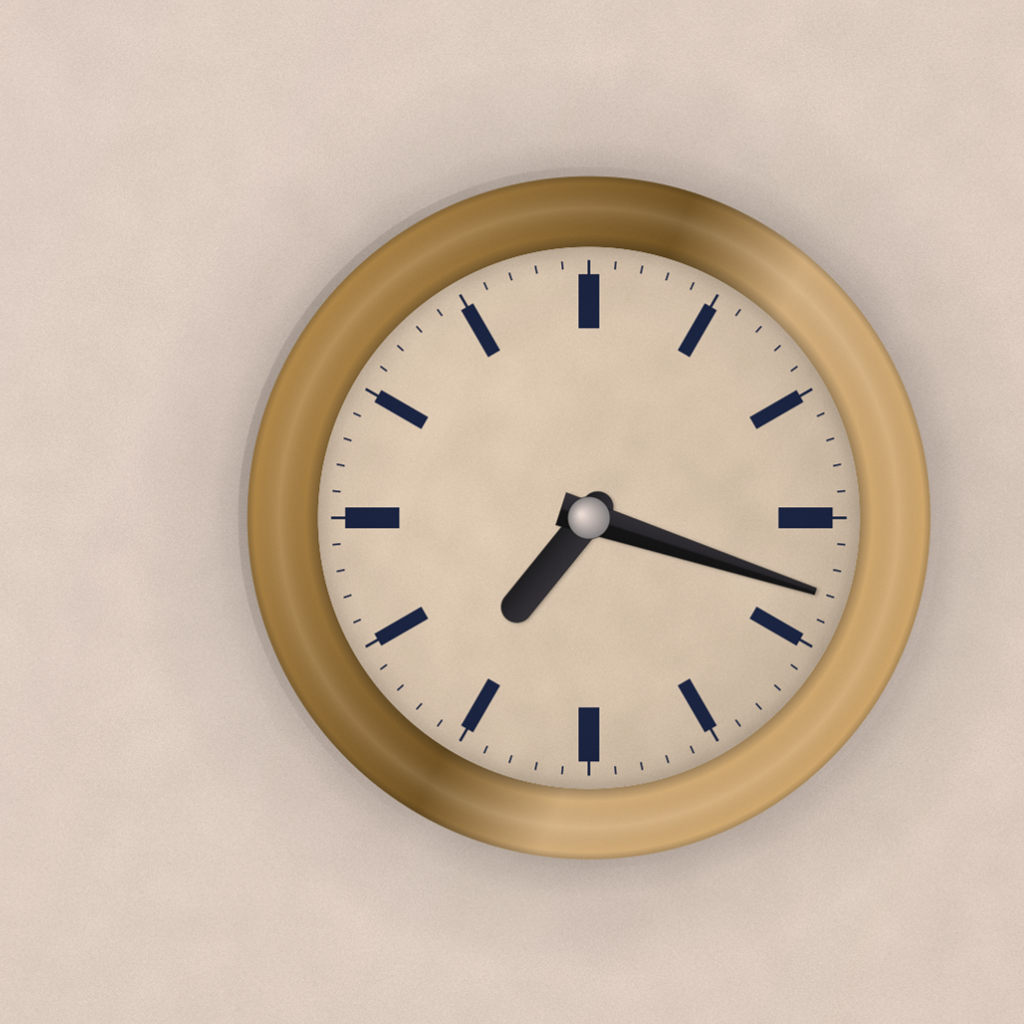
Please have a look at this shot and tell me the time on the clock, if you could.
7:18
